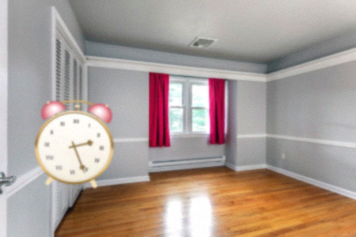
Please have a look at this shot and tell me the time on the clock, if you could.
2:26
